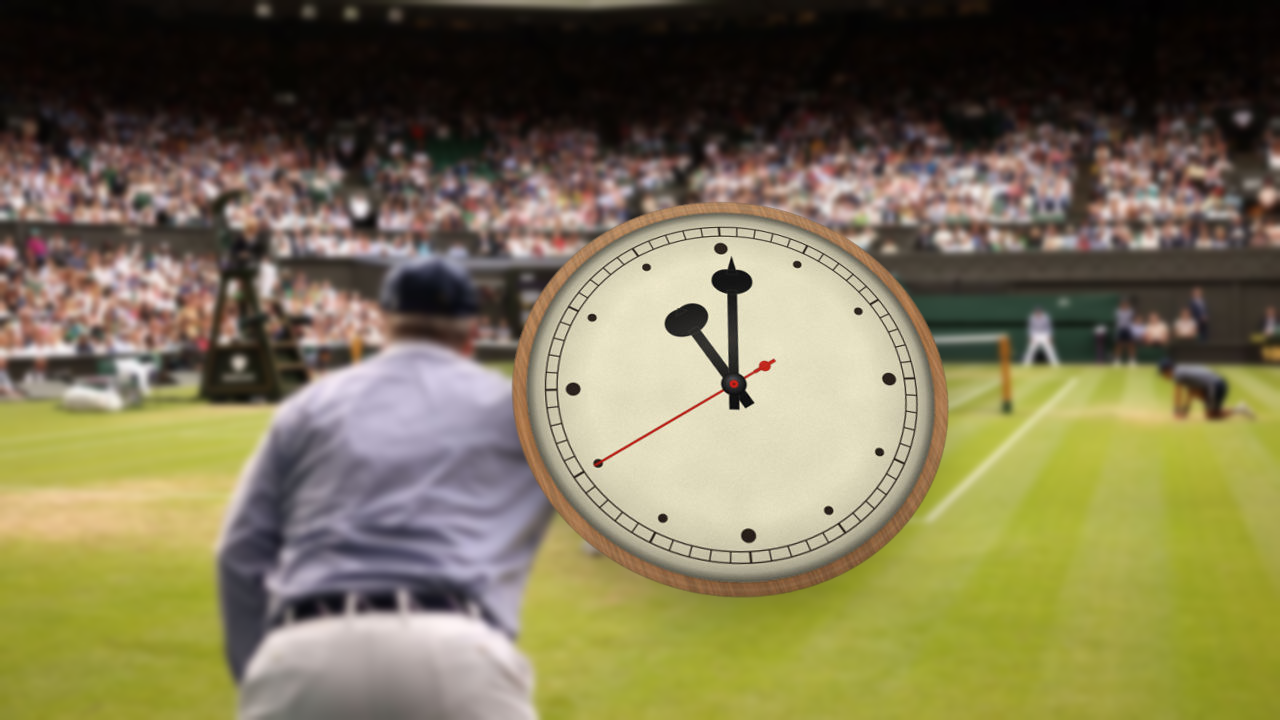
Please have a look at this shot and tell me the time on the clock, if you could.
11:00:40
